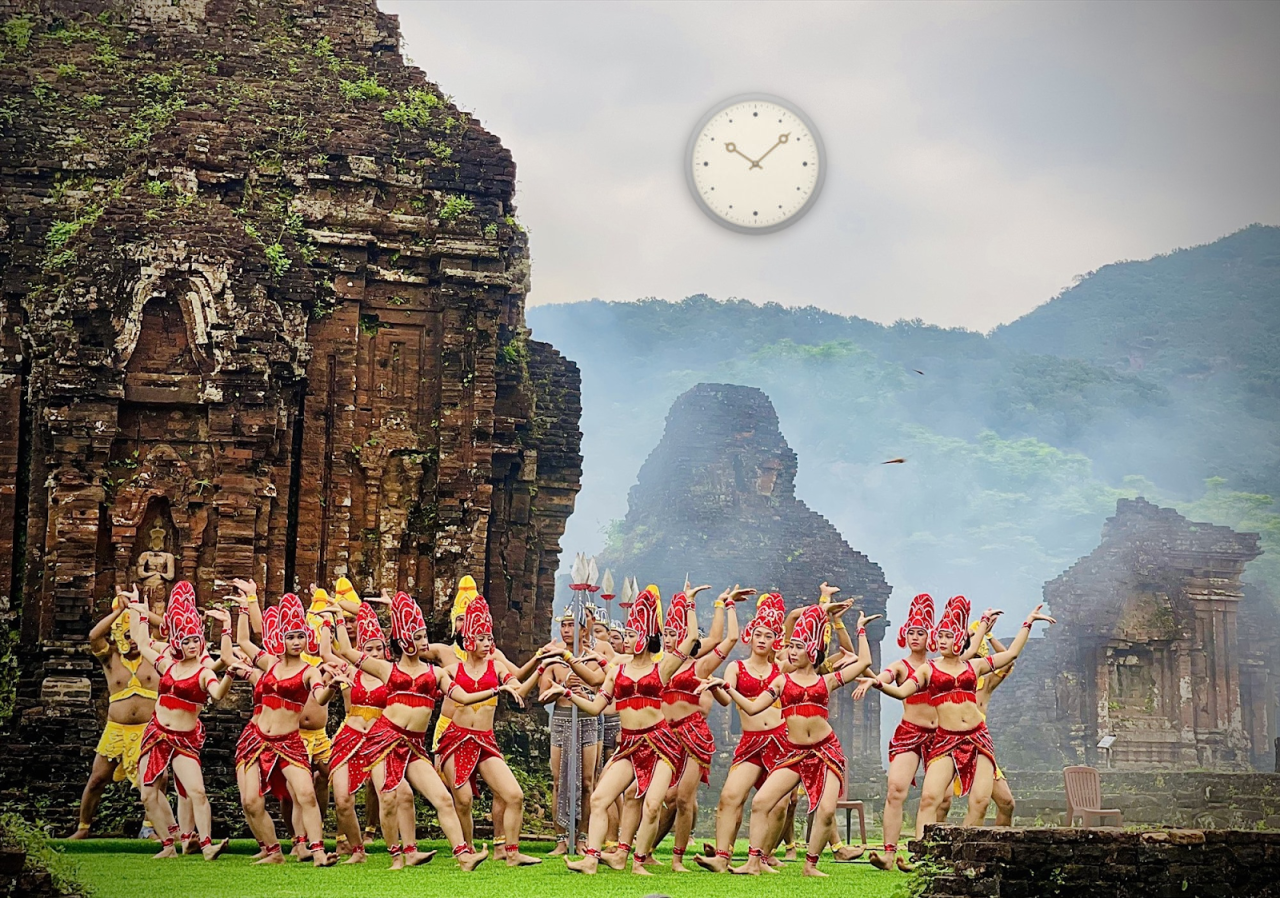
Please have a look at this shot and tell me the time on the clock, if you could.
10:08
